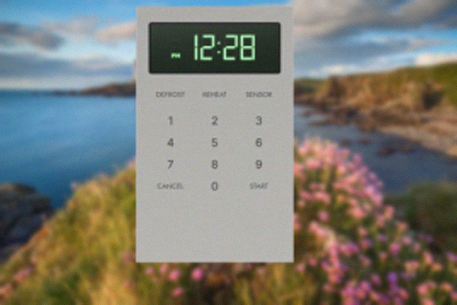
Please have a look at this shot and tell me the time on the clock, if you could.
12:28
